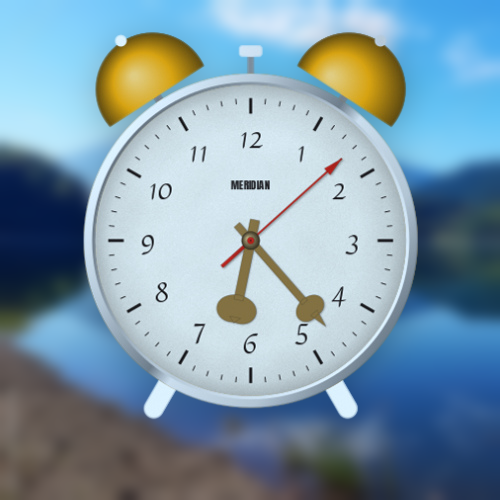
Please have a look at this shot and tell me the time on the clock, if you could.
6:23:08
